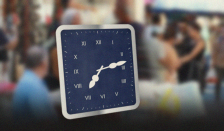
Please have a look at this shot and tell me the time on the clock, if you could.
7:13
